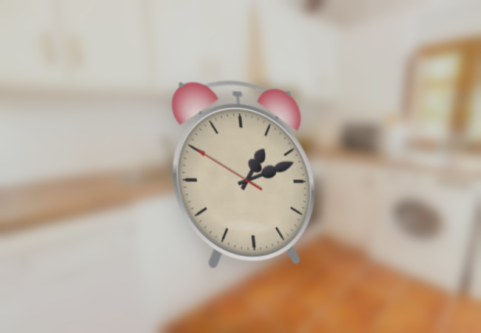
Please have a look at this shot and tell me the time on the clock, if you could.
1:11:50
